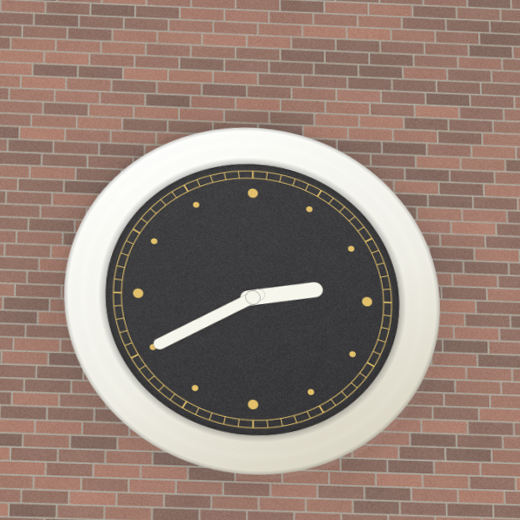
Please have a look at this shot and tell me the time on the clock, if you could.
2:40
